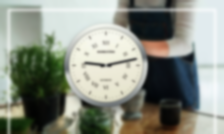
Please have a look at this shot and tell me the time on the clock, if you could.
9:13
